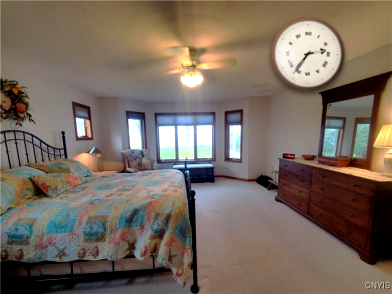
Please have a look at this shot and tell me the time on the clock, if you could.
2:36
